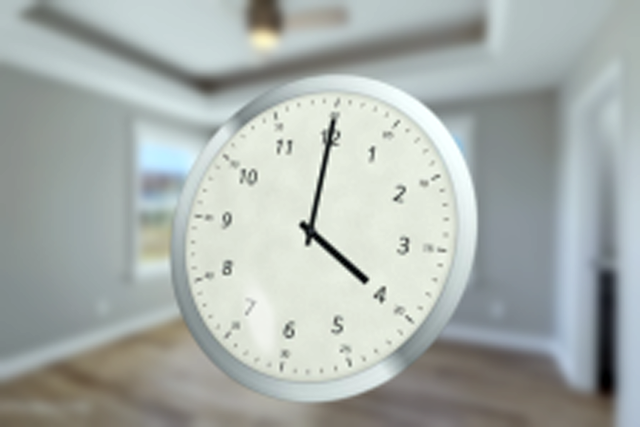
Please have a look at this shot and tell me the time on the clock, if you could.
4:00
